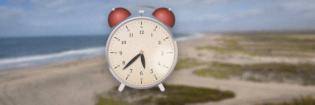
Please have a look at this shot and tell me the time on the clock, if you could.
5:38
